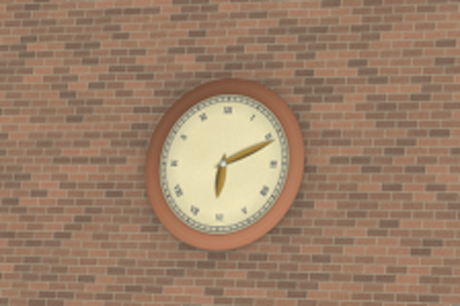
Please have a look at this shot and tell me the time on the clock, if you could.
6:11
